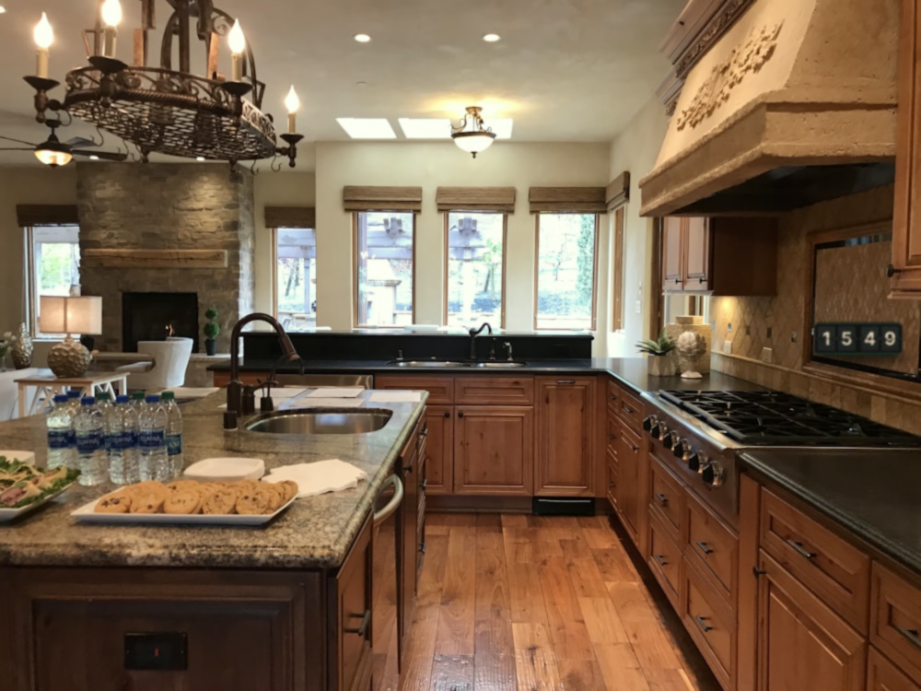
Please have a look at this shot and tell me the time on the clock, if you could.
15:49
